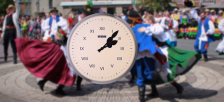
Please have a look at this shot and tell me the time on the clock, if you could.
2:07
